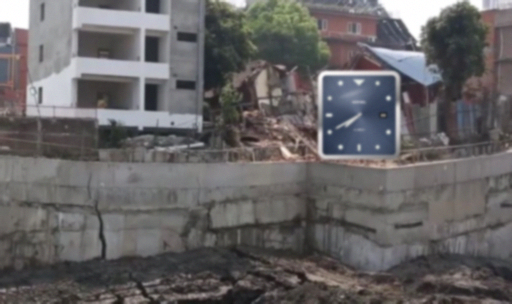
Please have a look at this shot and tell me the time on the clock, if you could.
7:40
